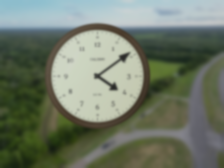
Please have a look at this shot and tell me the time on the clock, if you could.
4:09
